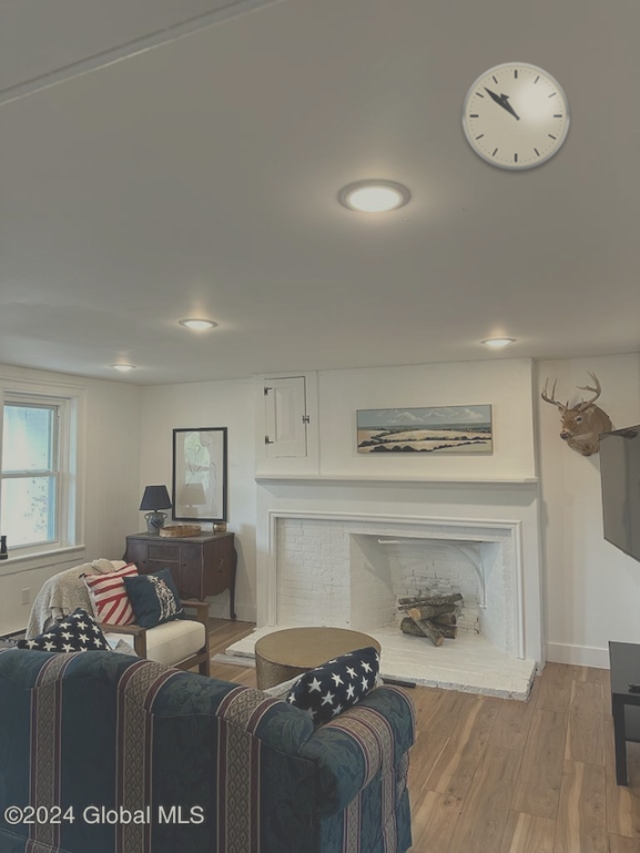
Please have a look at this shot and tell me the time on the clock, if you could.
10:52
